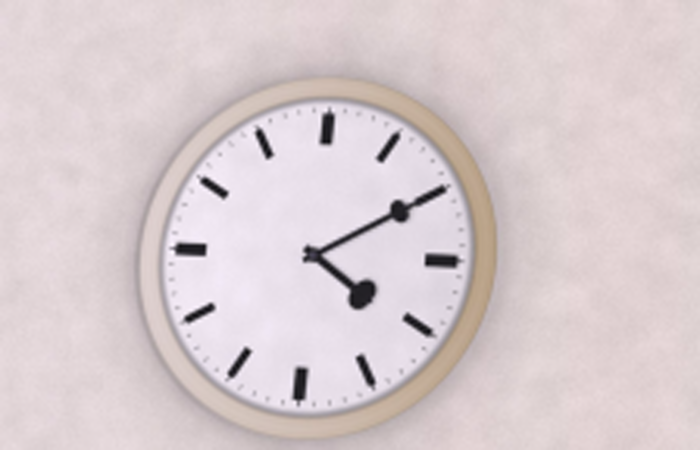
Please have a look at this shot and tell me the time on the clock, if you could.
4:10
